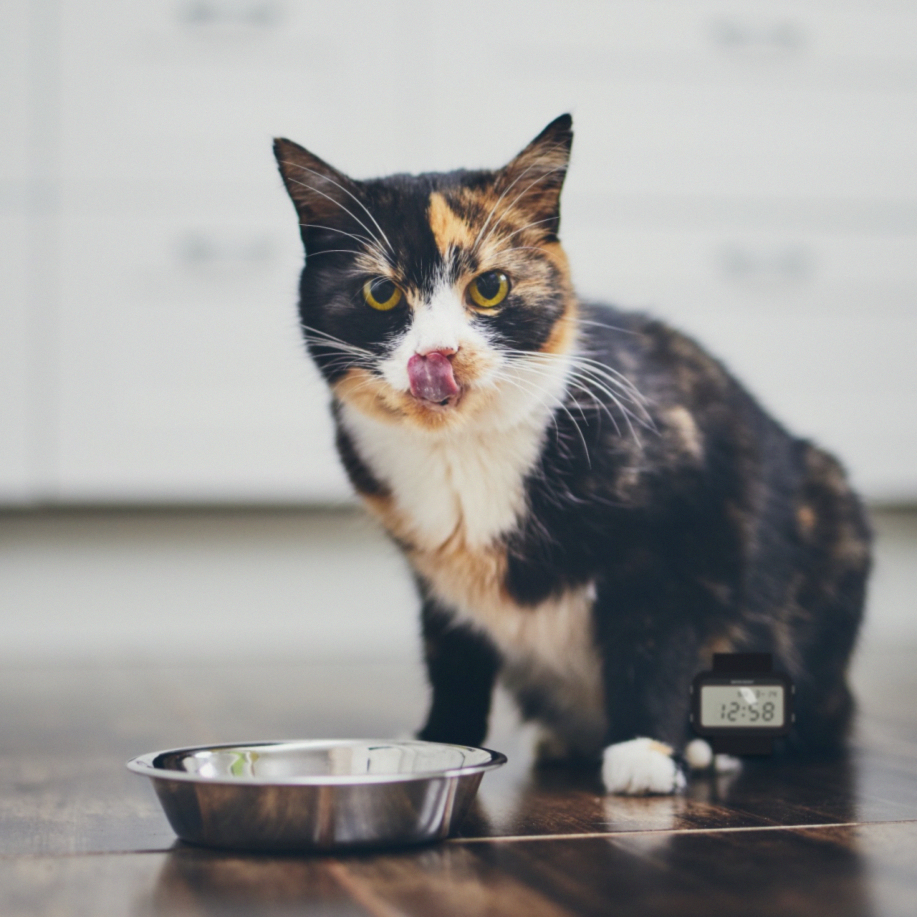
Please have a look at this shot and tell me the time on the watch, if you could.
12:58
